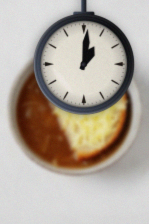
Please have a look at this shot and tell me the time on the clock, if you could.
1:01
